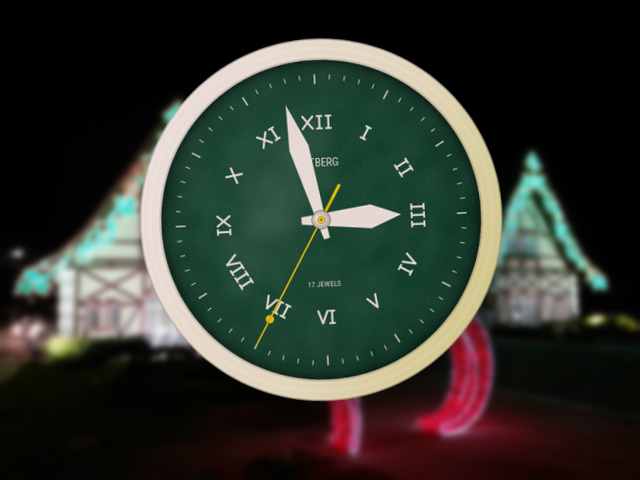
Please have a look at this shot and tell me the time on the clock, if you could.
2:57:35
